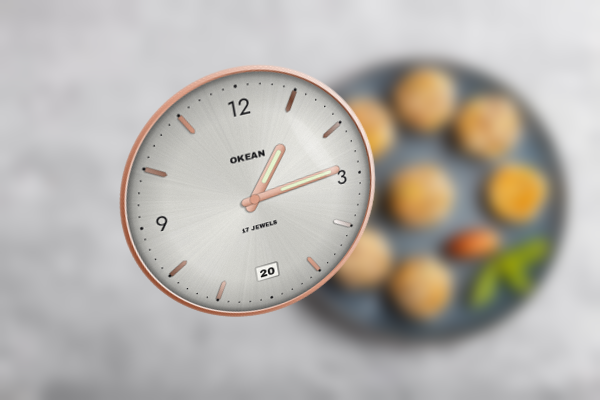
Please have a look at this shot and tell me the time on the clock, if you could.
1:14
